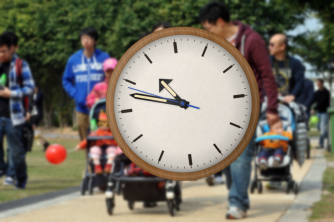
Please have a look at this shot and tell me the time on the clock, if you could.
10:47:49
